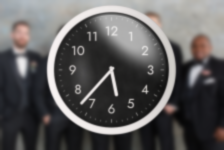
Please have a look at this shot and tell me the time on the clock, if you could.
5:37
